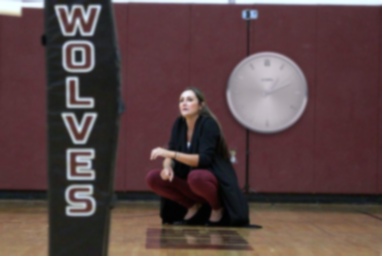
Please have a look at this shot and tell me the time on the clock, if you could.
1:11
